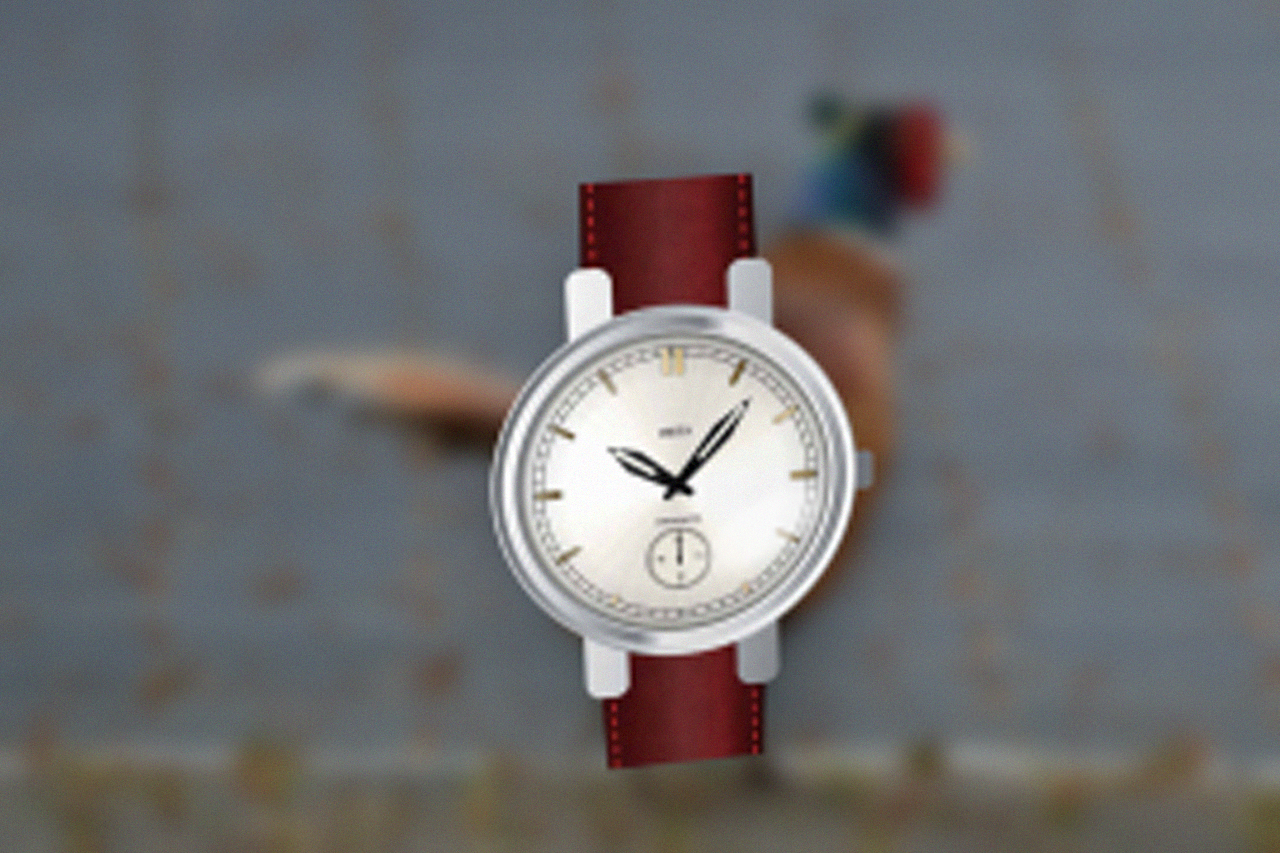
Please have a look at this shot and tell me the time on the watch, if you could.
10:07
